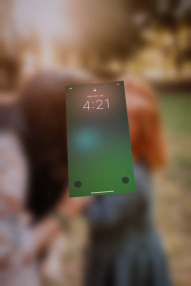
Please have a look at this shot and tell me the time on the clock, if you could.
4:21
